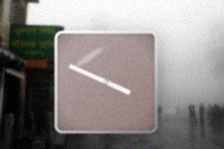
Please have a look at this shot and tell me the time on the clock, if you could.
3:49
